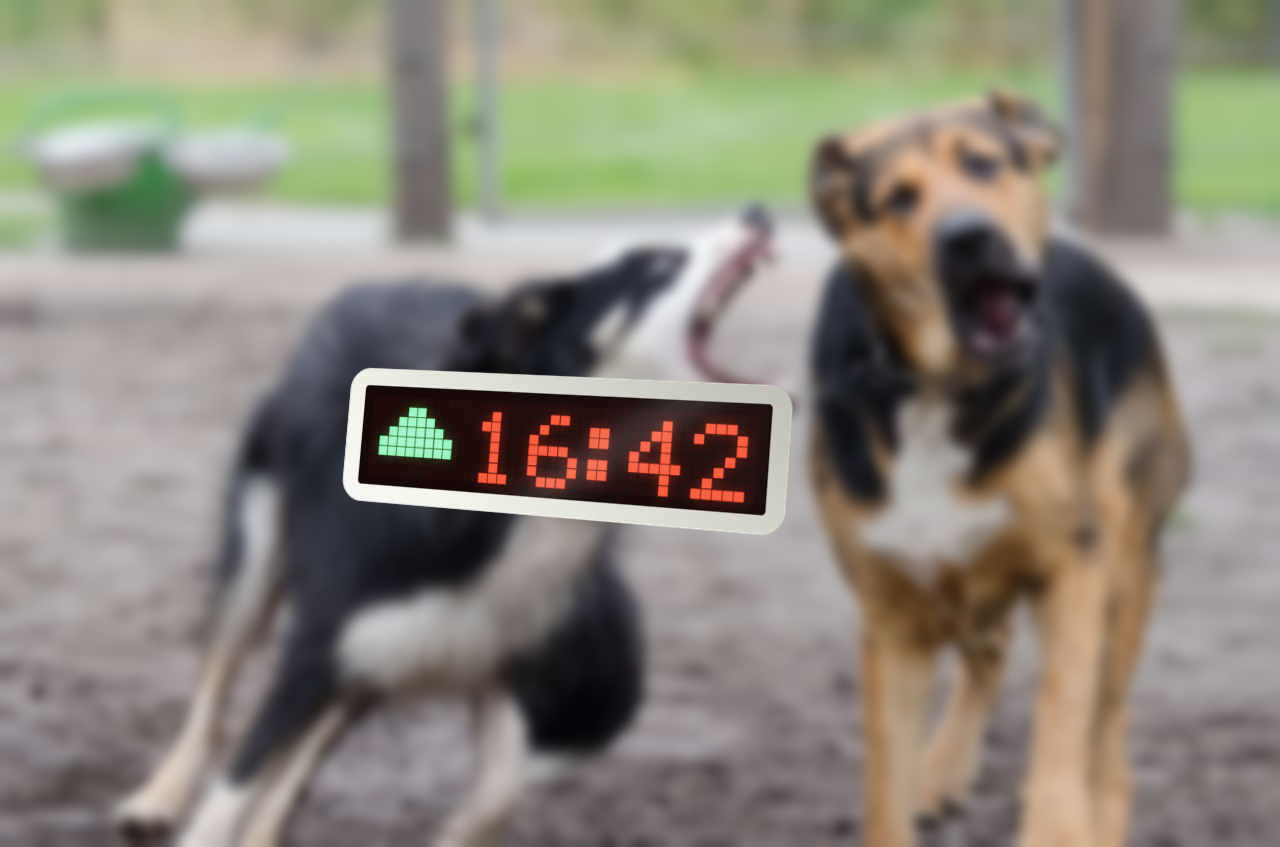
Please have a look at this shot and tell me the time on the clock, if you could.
16:42
